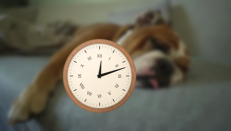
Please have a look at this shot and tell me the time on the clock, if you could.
12:12
